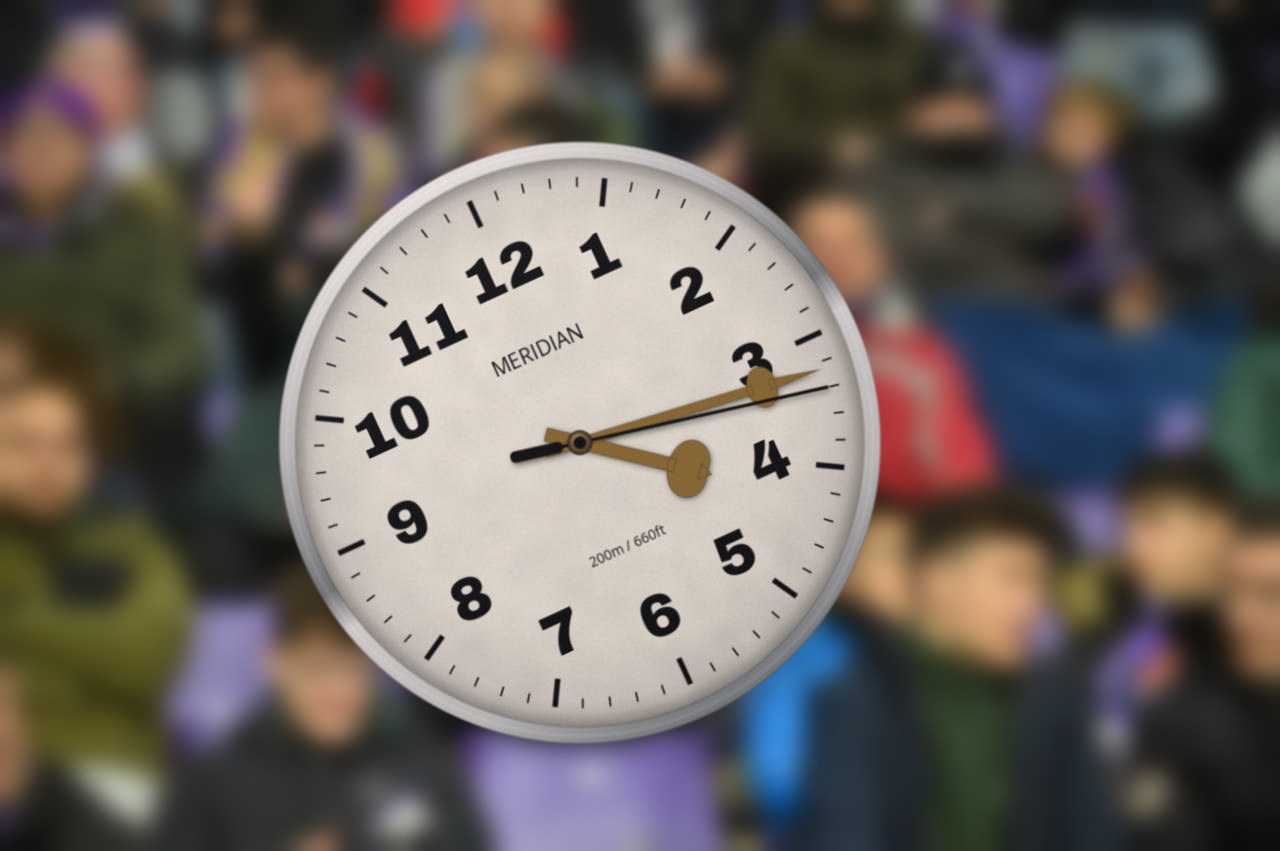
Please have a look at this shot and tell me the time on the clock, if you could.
4:16:17
